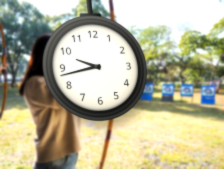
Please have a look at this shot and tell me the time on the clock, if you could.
9:43
